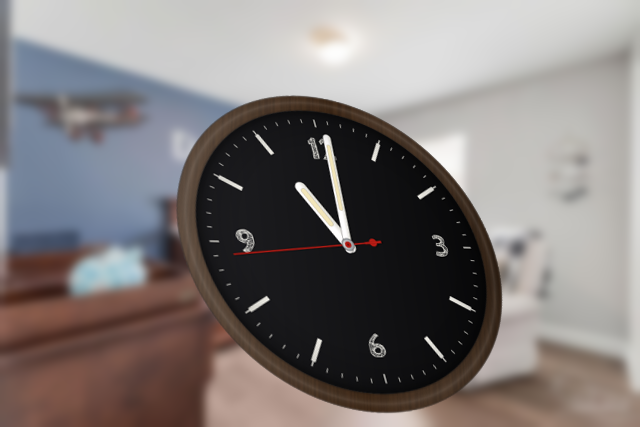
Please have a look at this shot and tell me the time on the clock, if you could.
11:00:44
